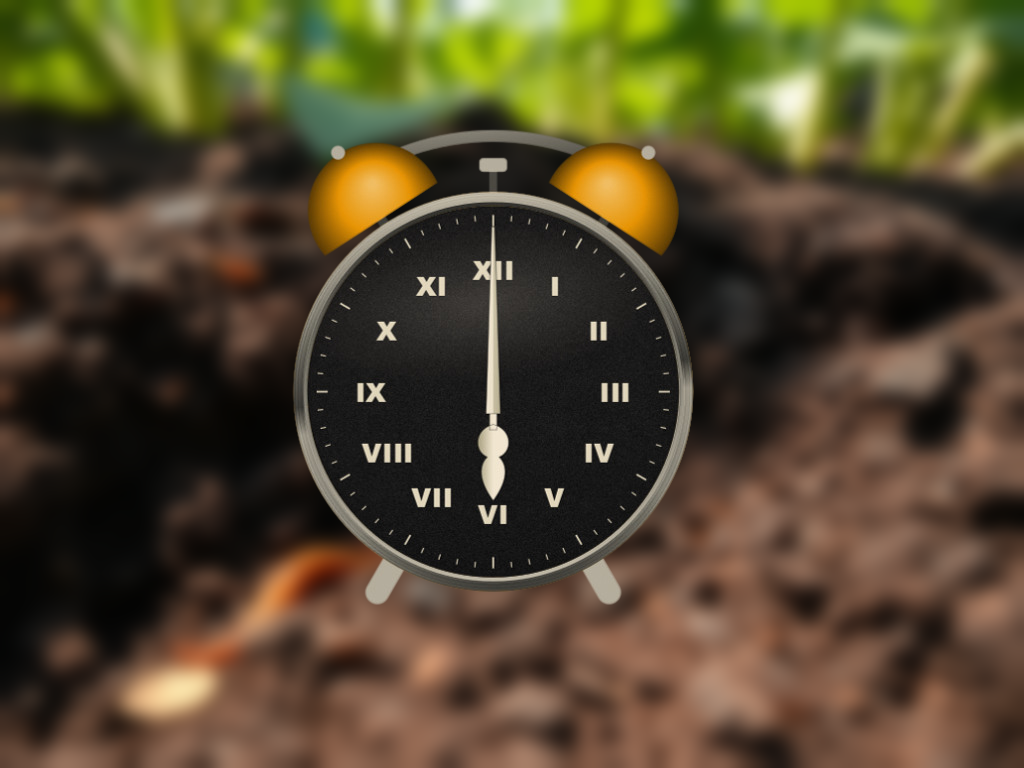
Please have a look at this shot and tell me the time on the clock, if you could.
6:00
